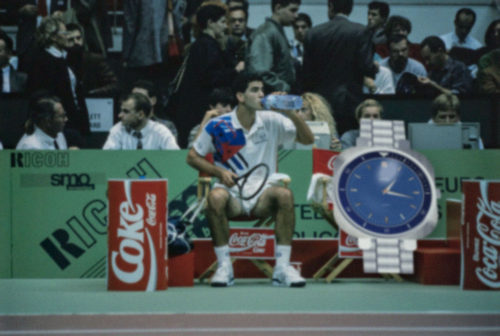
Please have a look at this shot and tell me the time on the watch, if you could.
1:17
